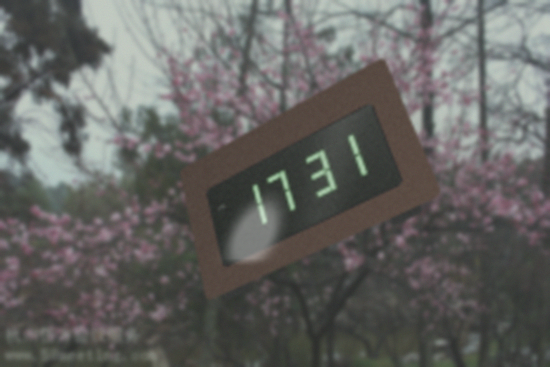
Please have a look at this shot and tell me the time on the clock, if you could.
17:31
